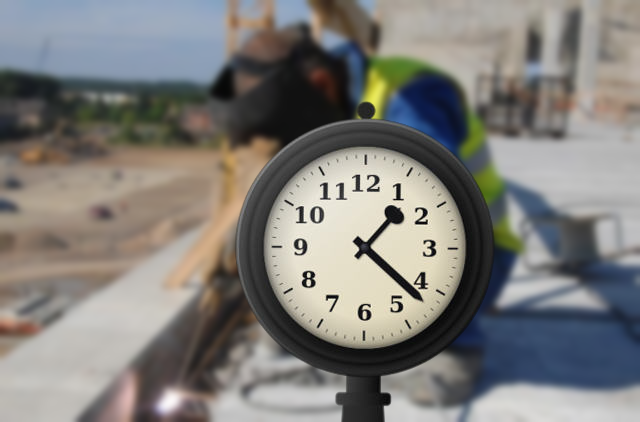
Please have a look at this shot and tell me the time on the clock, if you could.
1:22
